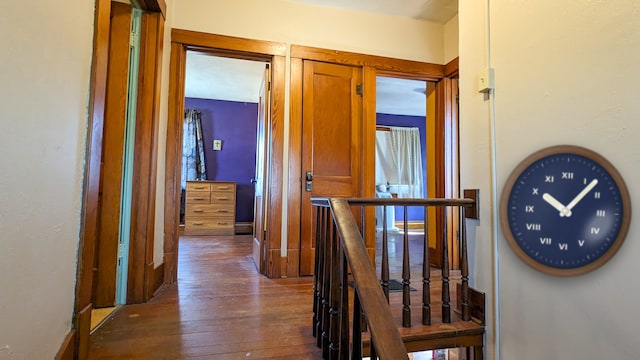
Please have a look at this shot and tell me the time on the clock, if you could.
10:07
